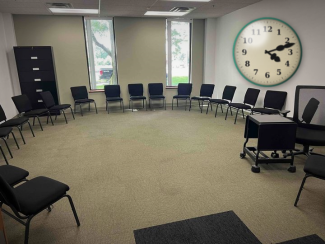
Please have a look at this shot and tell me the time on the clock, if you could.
4:12
